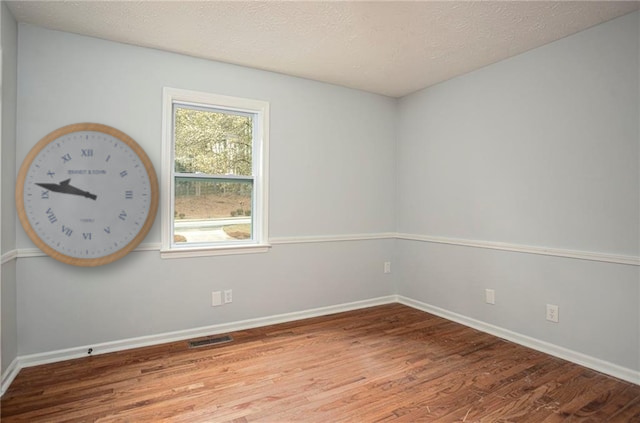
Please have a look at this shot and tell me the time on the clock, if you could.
9:47
